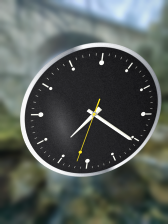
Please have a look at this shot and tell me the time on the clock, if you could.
7:20:32
